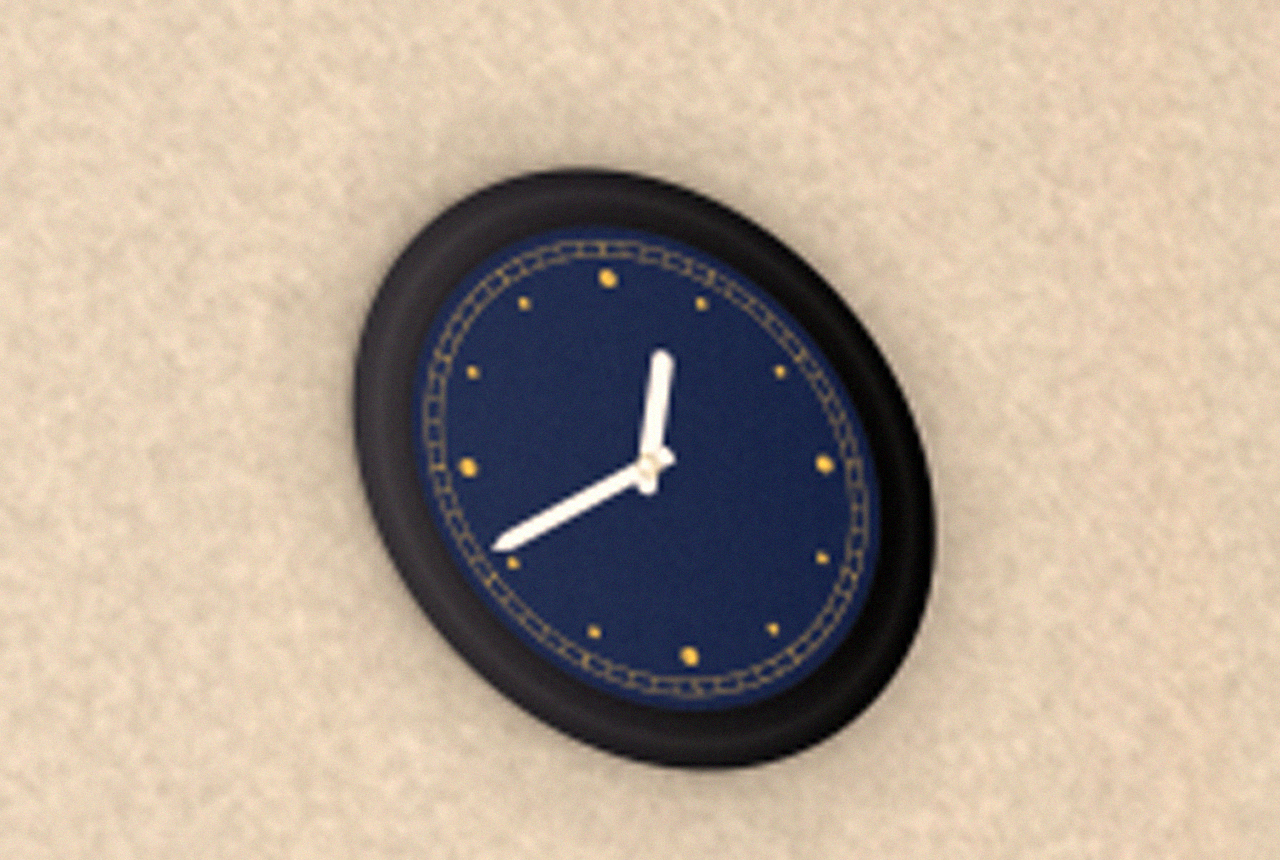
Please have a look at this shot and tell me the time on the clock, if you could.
12:41
